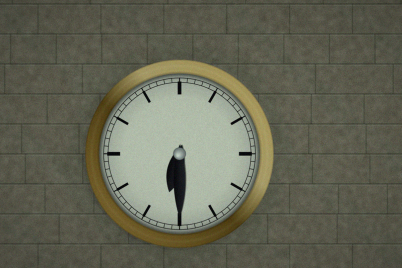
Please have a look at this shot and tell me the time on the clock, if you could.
6:30
